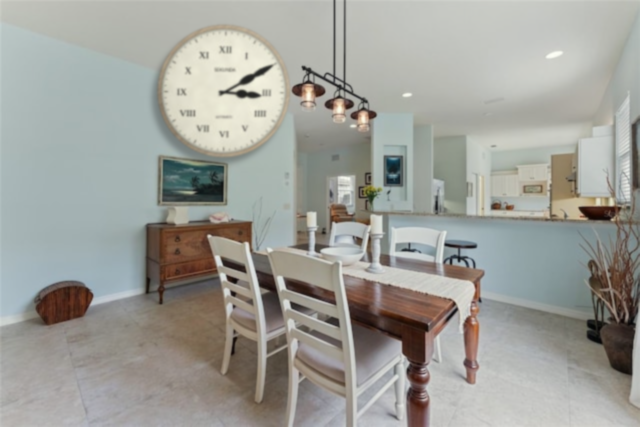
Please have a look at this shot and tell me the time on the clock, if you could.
3:10
